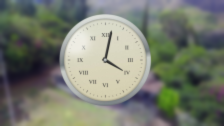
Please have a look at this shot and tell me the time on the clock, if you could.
4:02
